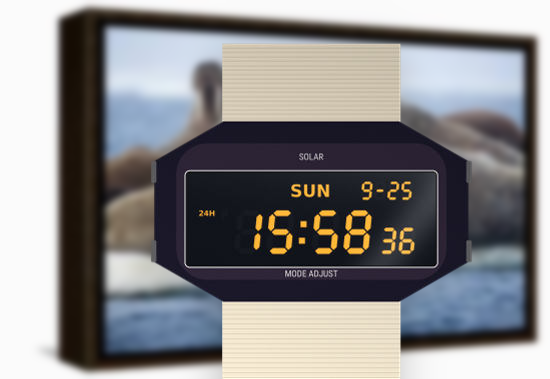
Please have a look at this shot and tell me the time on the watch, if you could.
15:58:36
